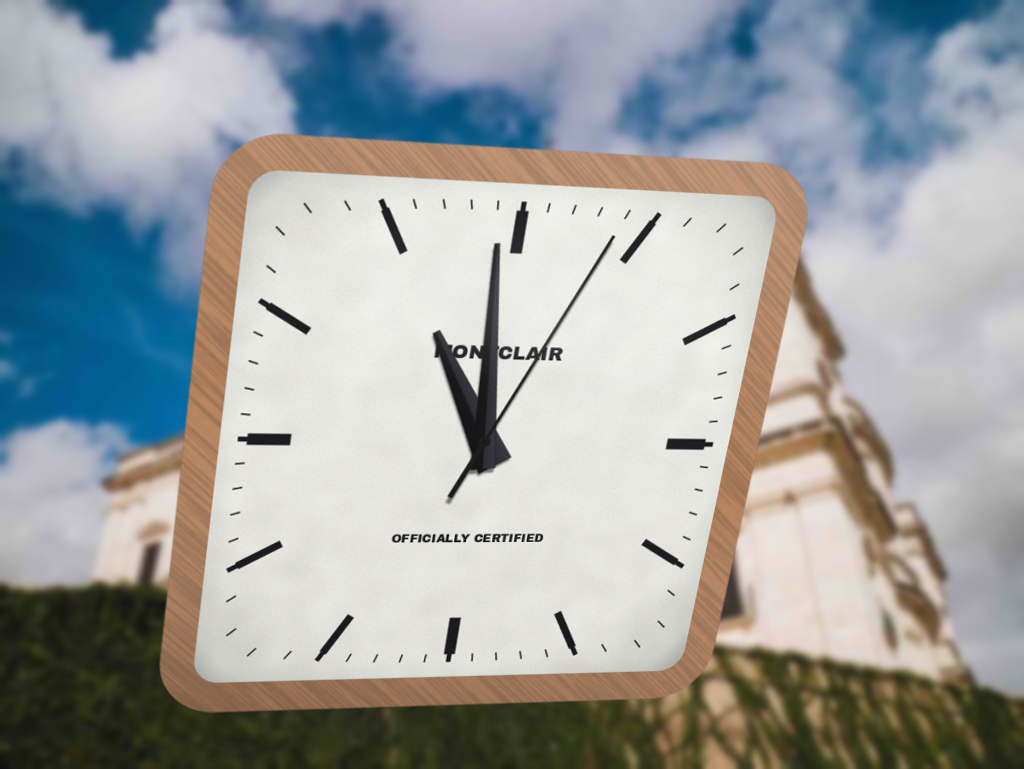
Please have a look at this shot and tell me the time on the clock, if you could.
10:59:04
